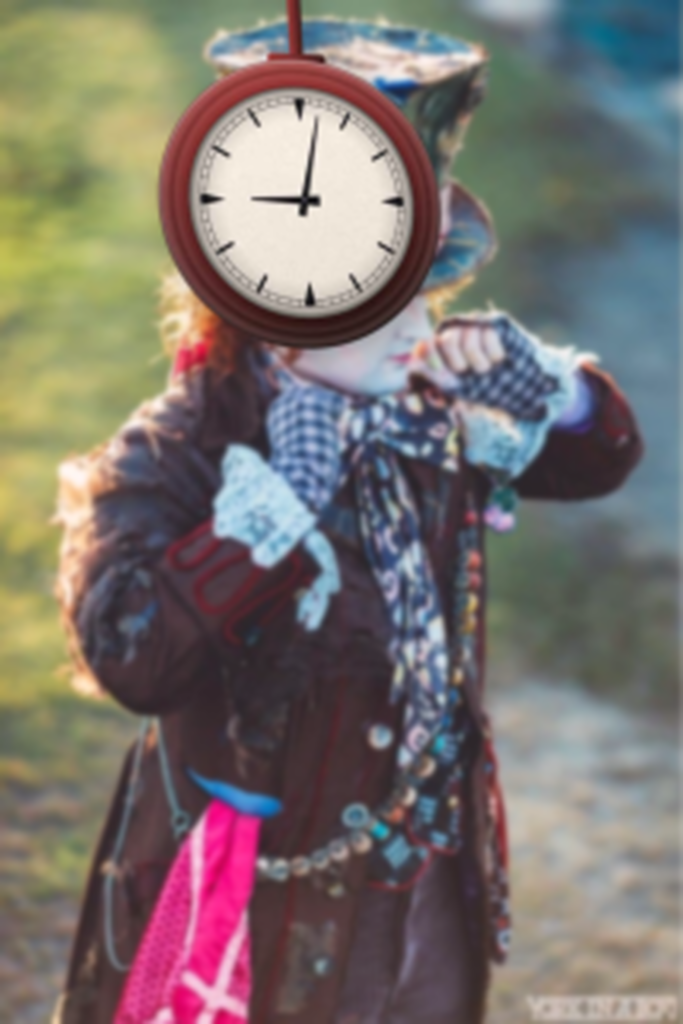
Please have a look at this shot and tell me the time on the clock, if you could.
9:02
